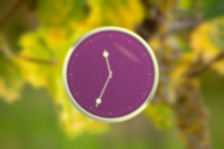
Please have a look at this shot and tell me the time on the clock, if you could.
11:34
